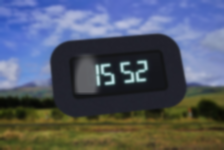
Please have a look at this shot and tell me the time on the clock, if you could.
15:52
